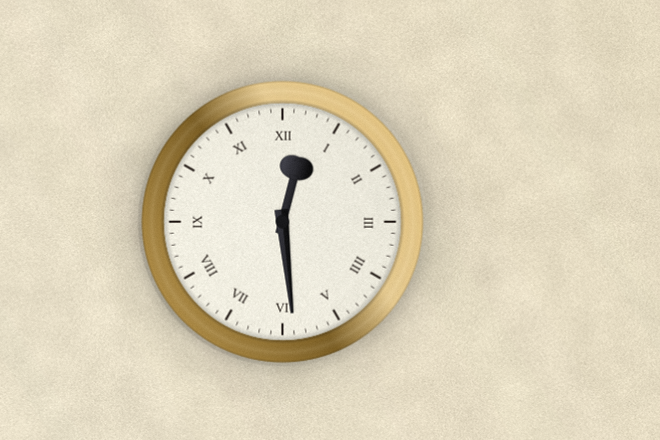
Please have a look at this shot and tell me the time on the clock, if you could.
12:29
